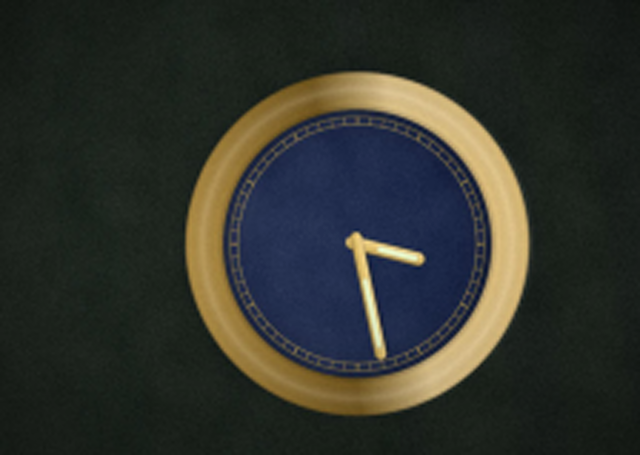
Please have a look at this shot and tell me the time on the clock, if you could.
3:28
